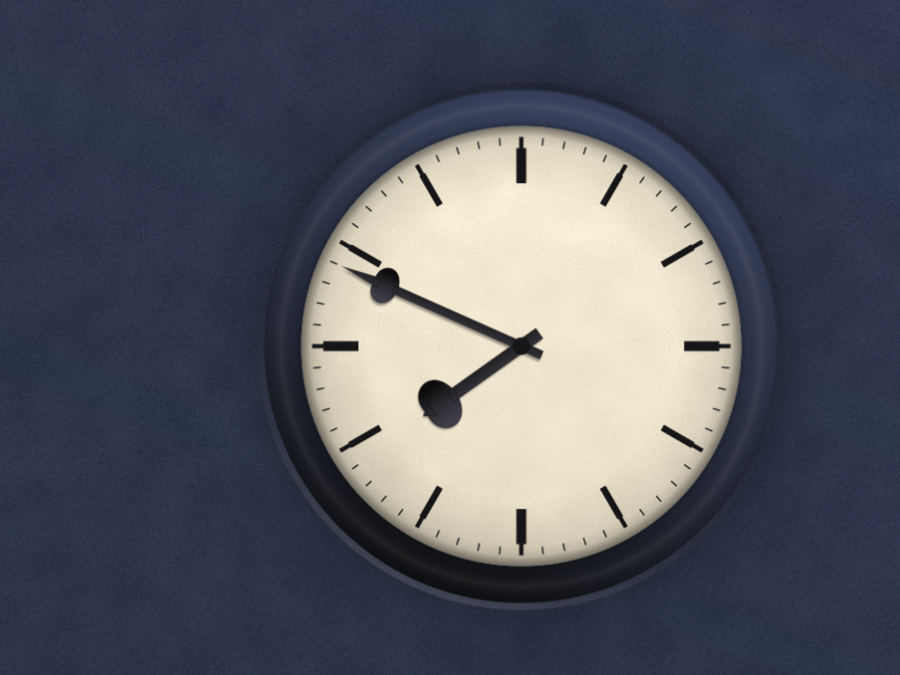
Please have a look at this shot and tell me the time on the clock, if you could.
7:49
